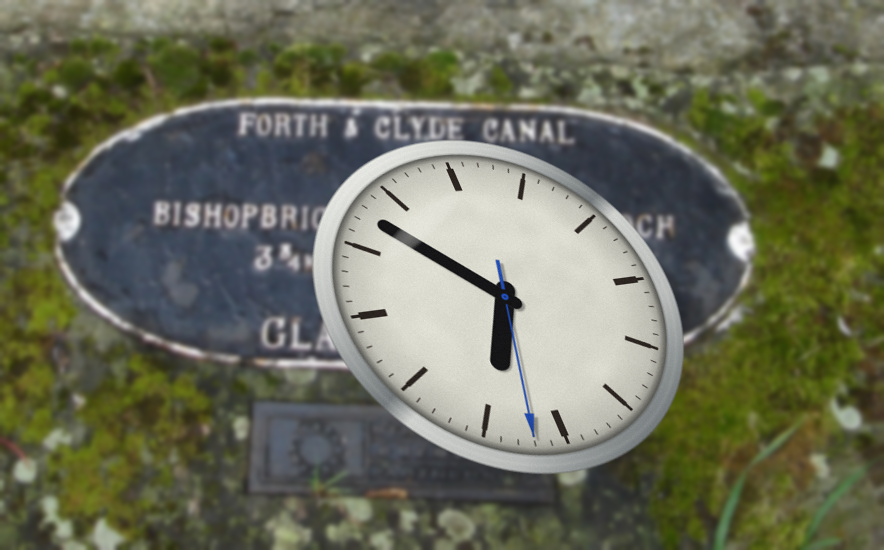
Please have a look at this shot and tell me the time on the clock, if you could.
6:52:32
